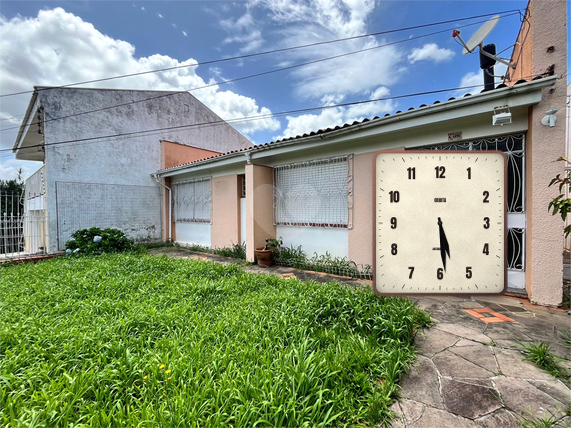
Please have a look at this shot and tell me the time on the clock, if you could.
5:29
